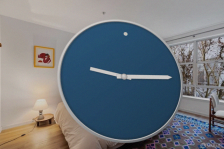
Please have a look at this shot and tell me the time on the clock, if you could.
9:14
